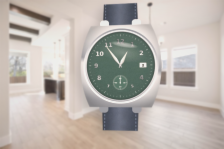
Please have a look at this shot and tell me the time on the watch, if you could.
12:54
